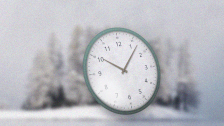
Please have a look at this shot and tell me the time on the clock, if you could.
10:07
